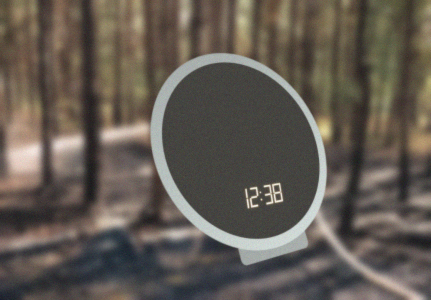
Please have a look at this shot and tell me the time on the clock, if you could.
12:38
